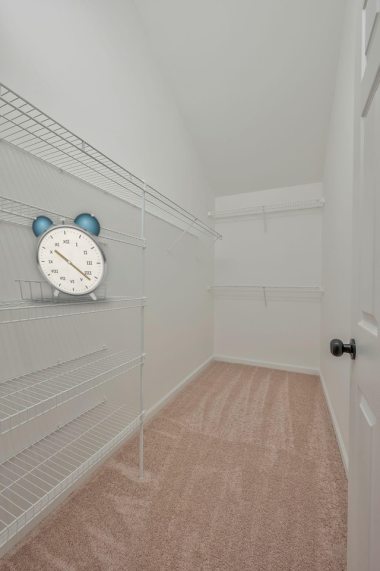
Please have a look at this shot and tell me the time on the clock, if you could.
10:22
